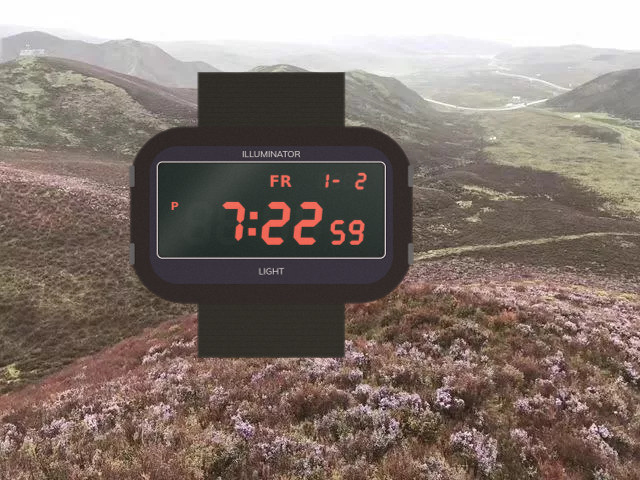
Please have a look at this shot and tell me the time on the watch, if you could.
7:22:59
